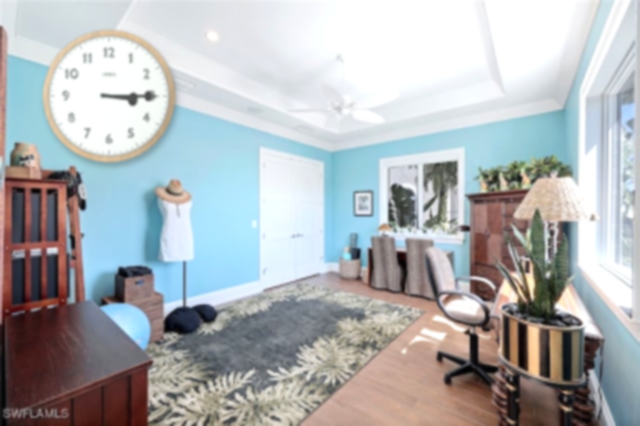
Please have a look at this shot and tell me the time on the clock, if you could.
3:15
